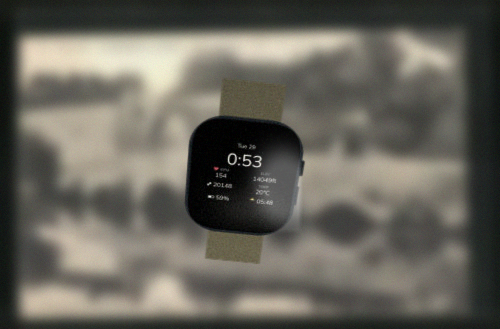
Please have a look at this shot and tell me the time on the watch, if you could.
0:53
